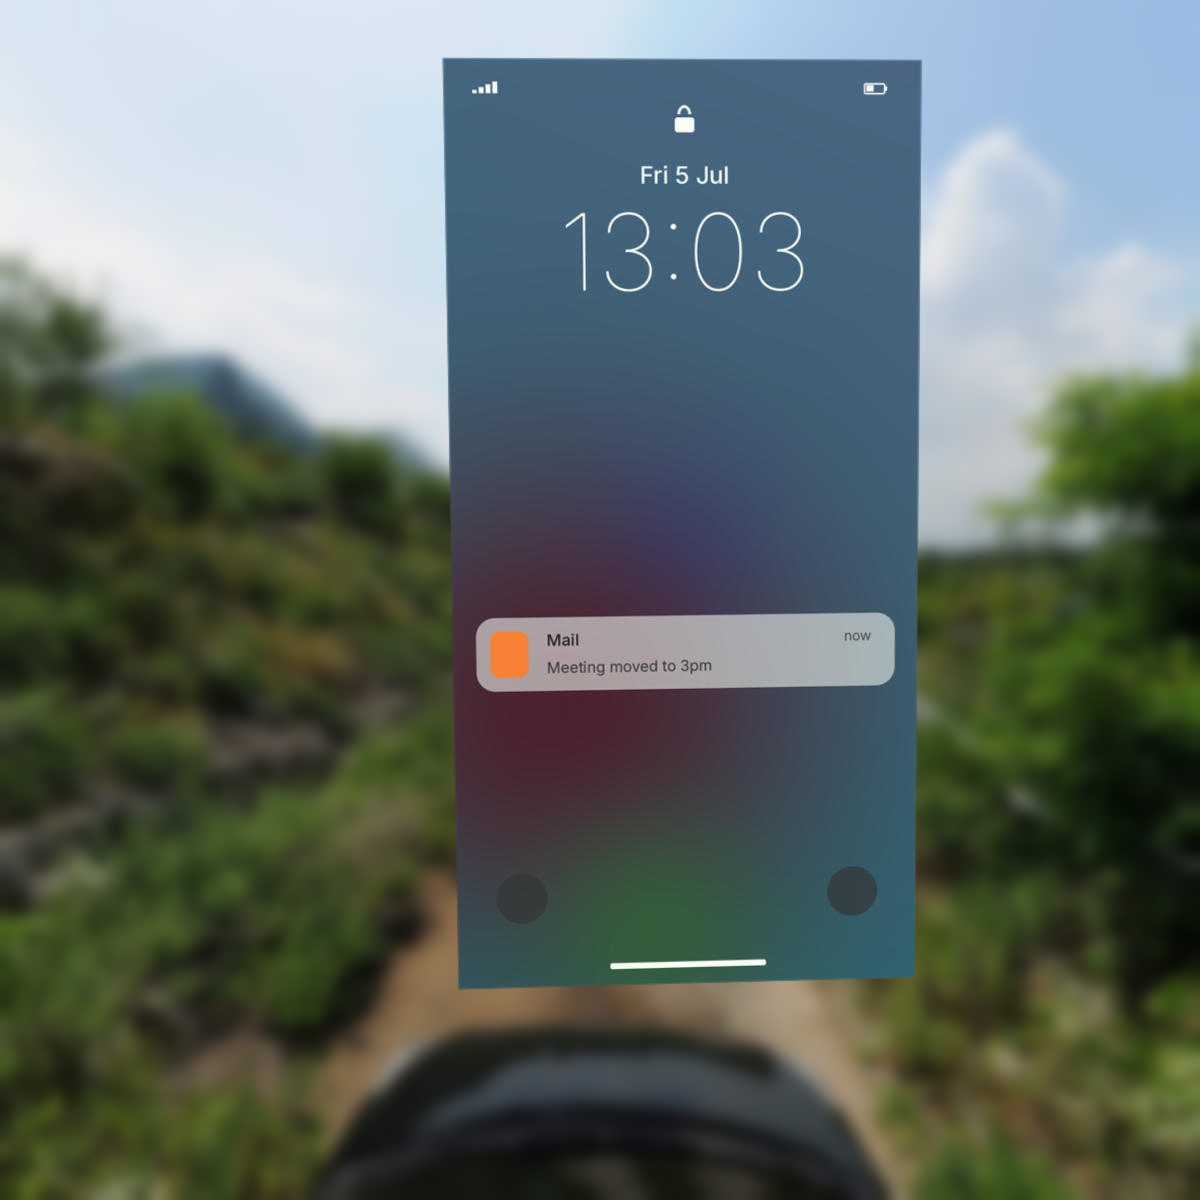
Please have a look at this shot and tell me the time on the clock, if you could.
13:03
